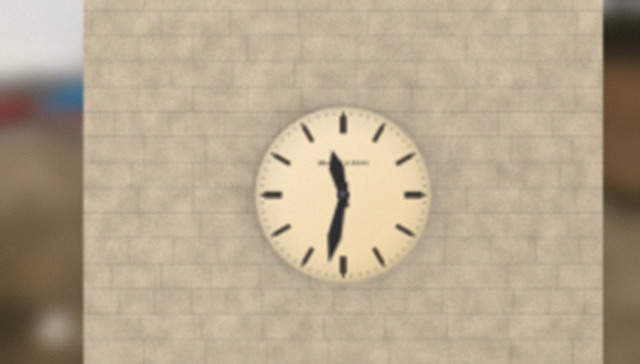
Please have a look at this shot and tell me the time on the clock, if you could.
11:32
